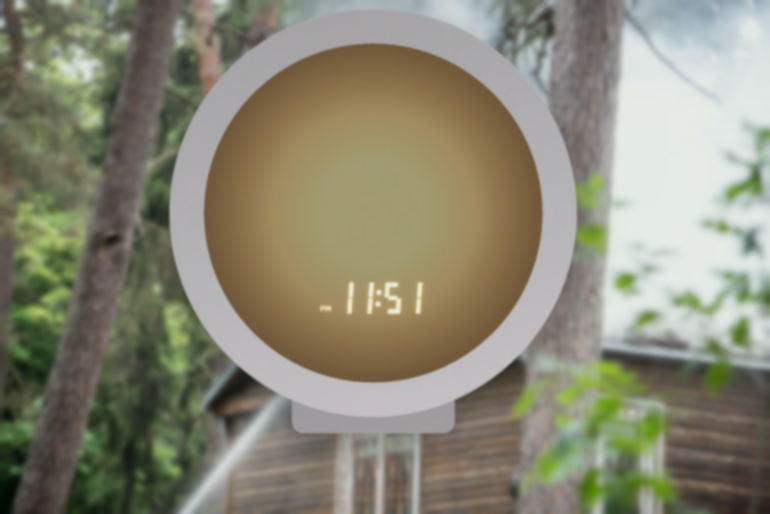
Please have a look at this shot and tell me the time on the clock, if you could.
11:51
